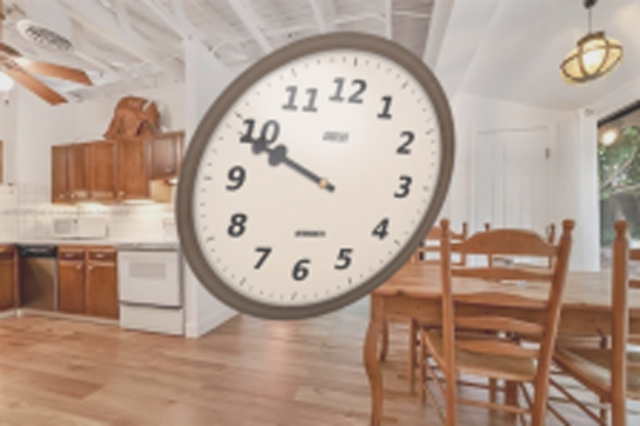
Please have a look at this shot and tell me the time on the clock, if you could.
9:49
